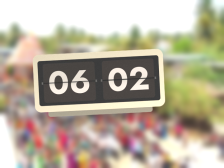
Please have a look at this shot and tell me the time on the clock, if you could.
6:02
